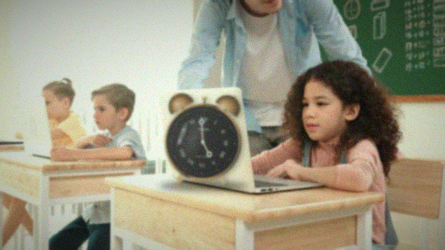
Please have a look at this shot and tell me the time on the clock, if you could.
4:59
